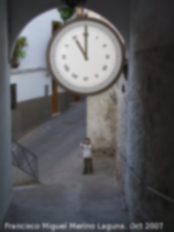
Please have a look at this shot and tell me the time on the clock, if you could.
11:00
